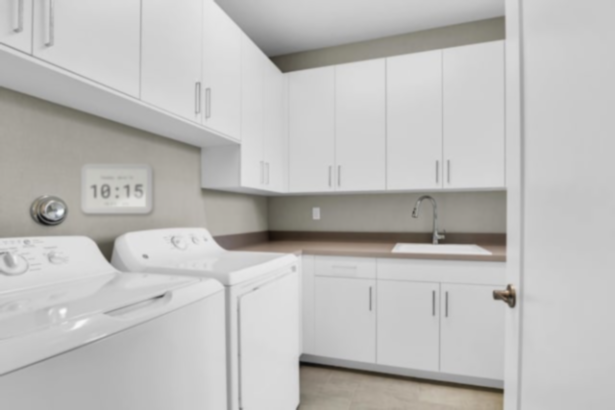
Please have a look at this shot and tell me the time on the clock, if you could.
10:15
